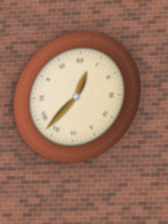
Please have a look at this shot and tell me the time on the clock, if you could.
12:37
